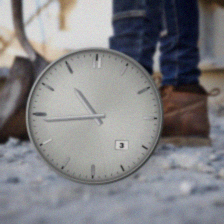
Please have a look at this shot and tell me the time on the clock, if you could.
10:44
